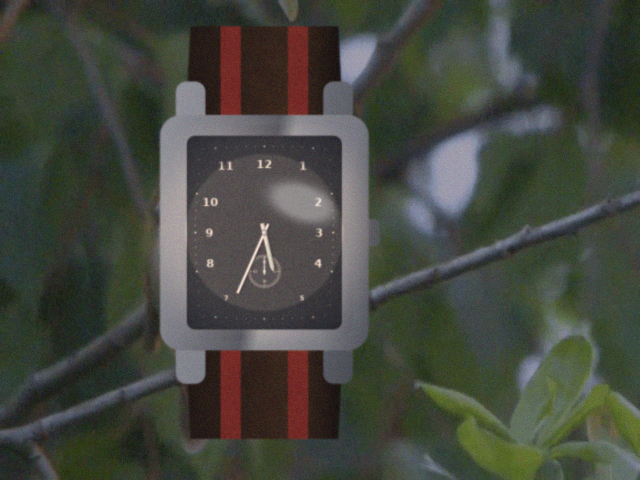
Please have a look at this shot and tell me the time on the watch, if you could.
5:34
